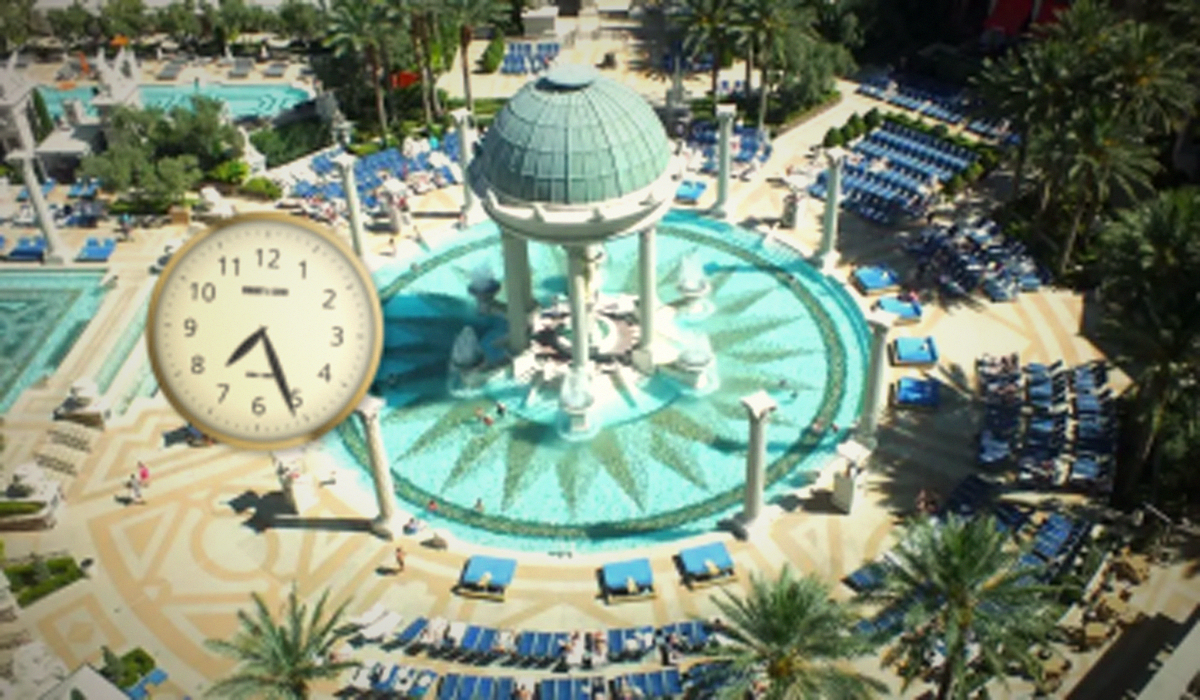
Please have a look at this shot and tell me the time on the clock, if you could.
7:26
